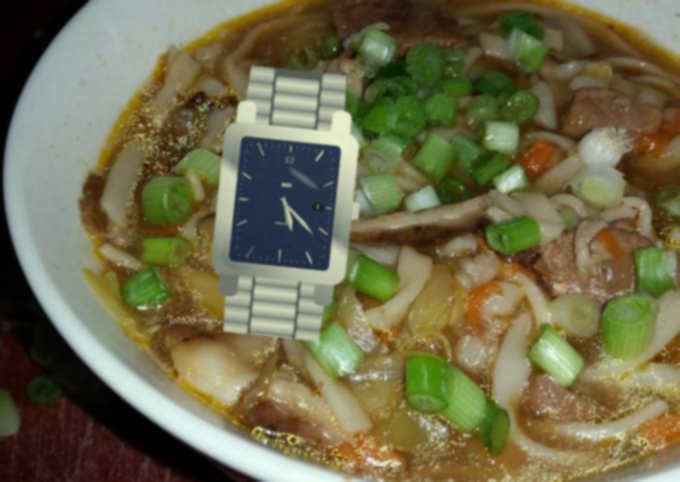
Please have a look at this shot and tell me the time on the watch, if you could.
5:22
